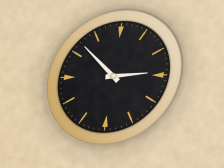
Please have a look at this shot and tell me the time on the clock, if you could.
2:52
